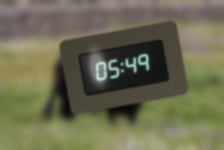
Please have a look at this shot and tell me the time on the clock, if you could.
5:49
